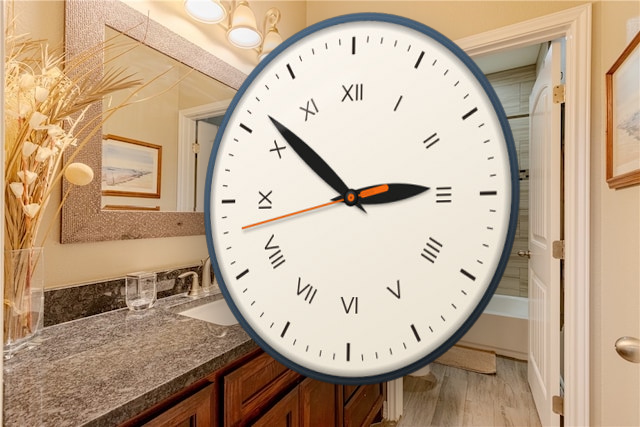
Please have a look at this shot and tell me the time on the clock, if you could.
2:51:43
